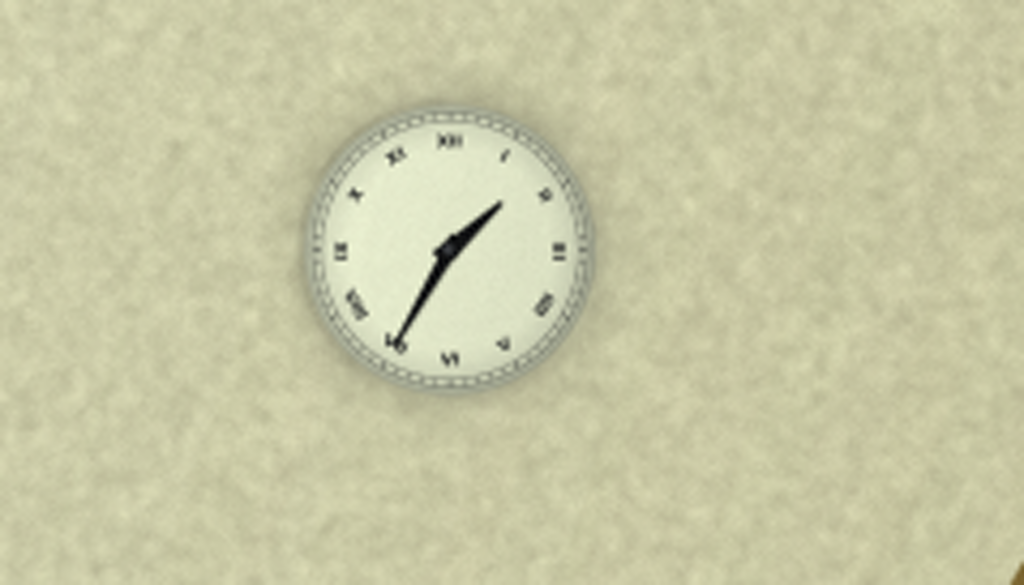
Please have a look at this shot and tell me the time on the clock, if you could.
1:35
